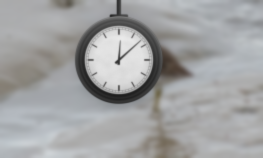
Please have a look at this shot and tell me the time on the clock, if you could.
12:08
